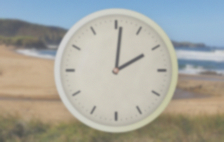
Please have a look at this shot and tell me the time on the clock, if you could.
2:01
